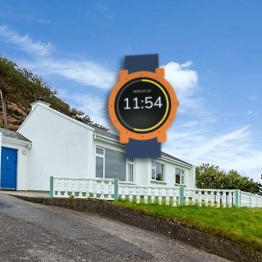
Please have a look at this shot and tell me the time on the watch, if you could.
11:54
